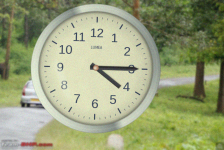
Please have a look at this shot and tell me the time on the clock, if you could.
4:15
